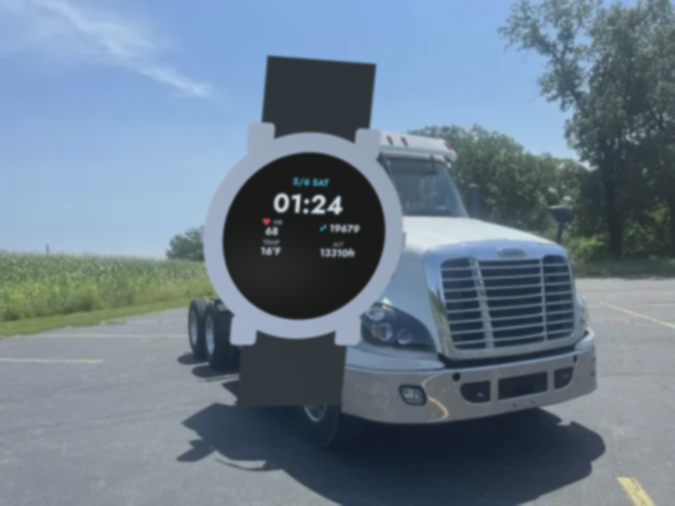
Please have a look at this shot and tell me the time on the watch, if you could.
1:24
